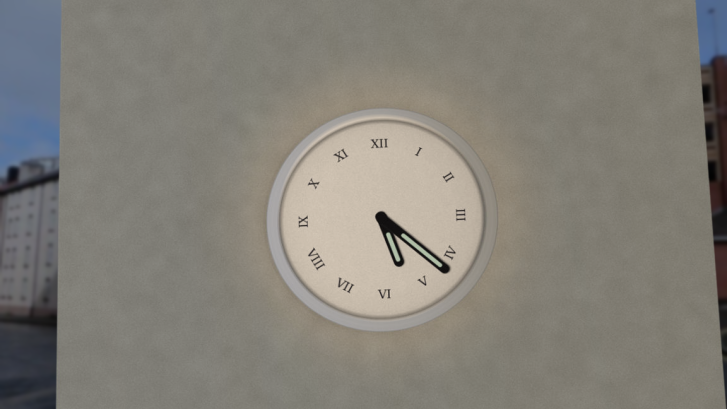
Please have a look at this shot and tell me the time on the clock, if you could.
5:22
